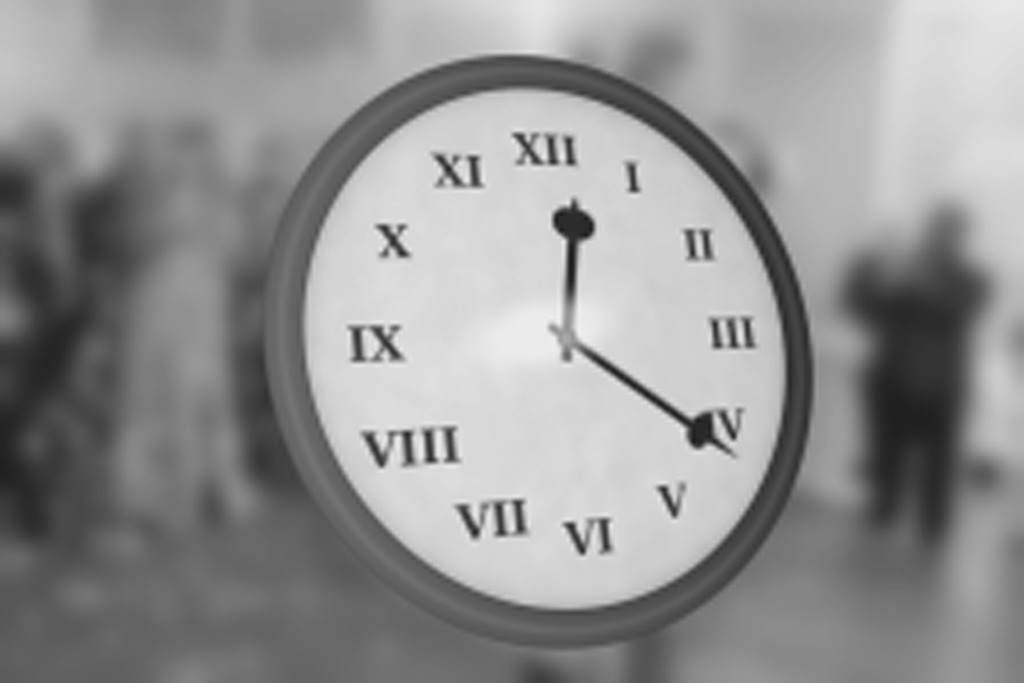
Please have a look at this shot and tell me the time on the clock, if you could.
12:21
